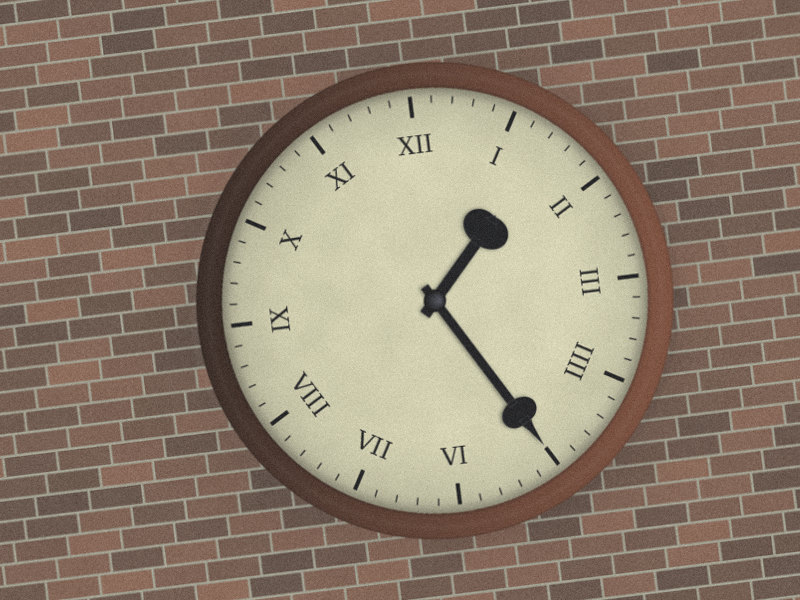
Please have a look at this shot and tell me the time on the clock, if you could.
1:25
